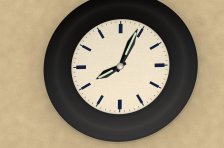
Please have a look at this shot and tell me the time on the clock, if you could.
8:04
